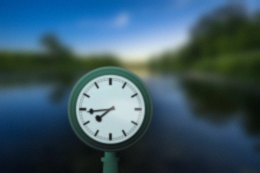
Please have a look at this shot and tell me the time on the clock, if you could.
7:44
